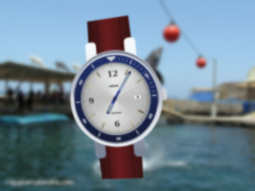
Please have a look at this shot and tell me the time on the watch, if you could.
7:06
